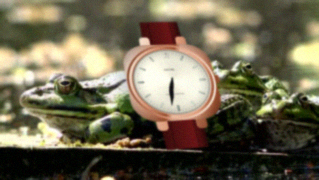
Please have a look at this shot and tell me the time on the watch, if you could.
6:32
